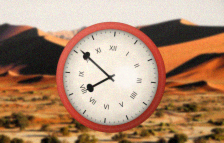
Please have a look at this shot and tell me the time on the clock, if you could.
7:51
